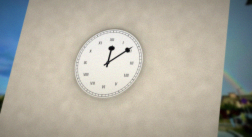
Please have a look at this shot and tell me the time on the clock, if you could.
12:09
